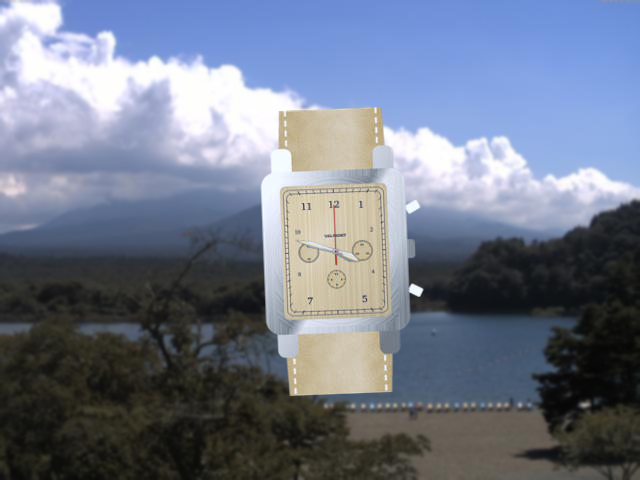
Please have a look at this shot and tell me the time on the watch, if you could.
3:48
